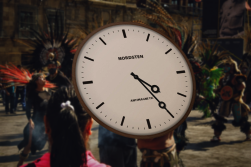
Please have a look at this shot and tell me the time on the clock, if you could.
4:25
